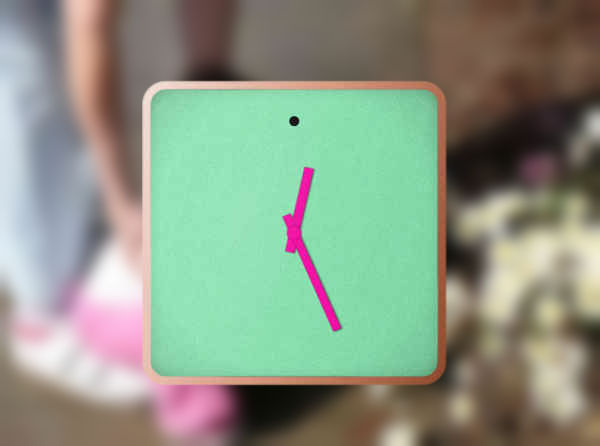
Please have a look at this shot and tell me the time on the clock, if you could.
12:26
